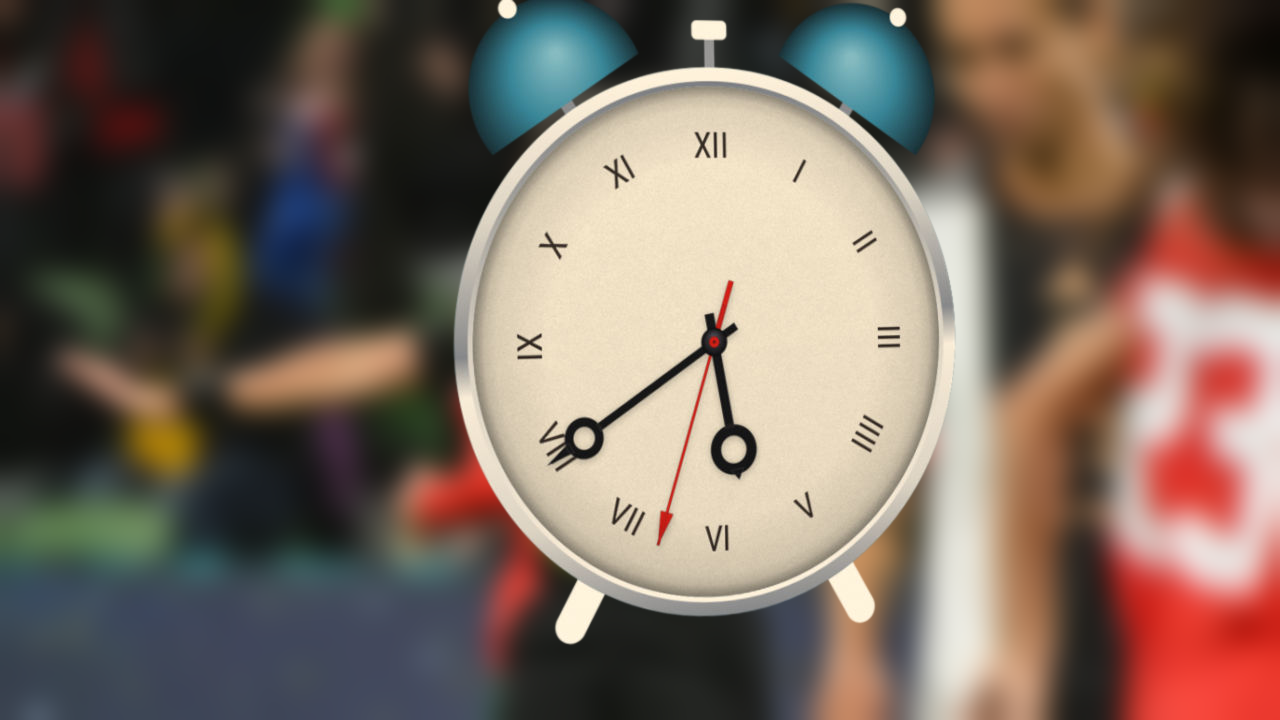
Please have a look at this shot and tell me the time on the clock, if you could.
5:39:33
